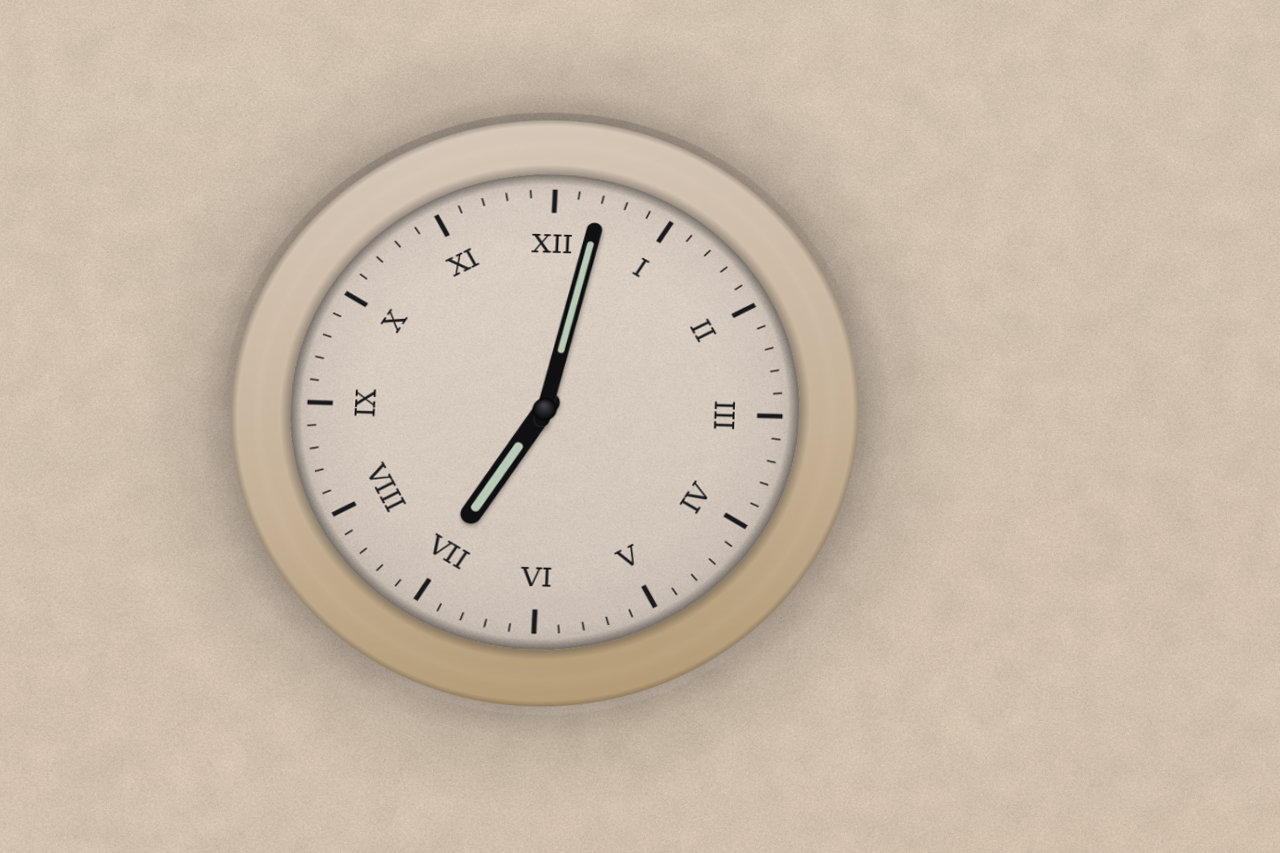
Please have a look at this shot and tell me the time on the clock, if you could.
7:02
